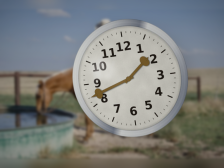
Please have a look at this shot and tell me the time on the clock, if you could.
1:42
